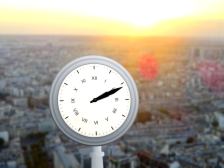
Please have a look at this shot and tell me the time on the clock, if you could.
2:11
